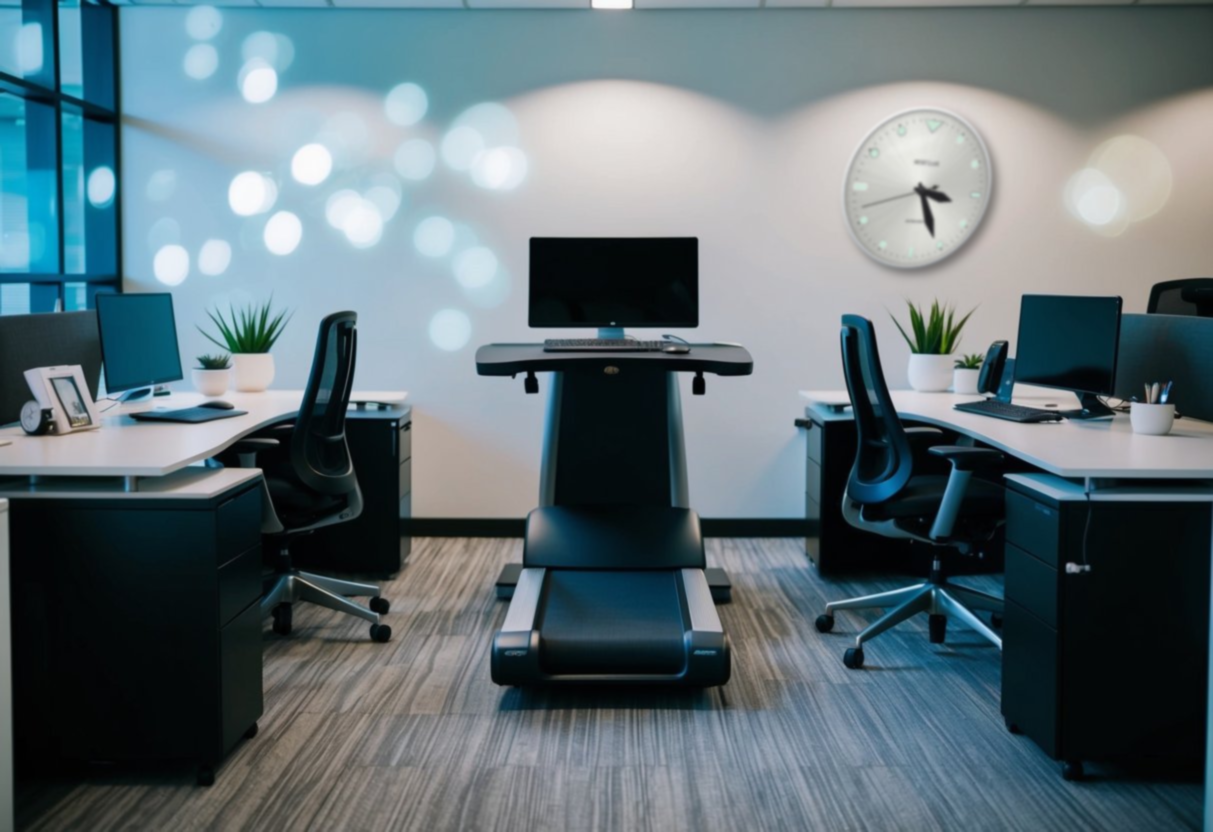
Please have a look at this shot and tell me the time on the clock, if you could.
3:25:42
